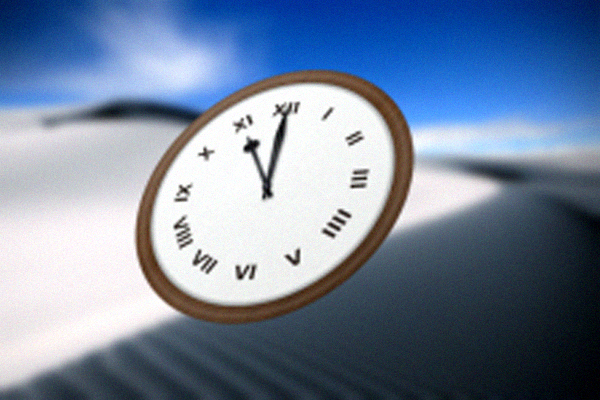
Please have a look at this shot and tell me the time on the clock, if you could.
11:00
